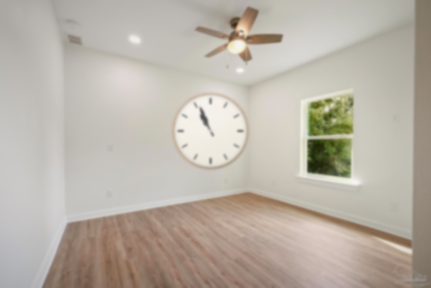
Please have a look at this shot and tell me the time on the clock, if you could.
10:56
